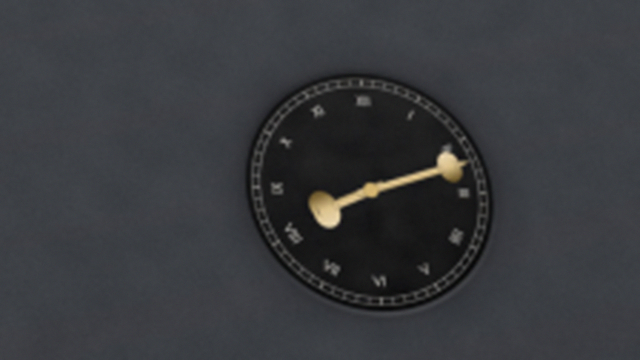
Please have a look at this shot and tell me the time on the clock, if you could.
8:12
